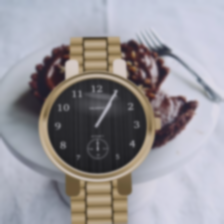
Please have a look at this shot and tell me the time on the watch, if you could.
1:05
